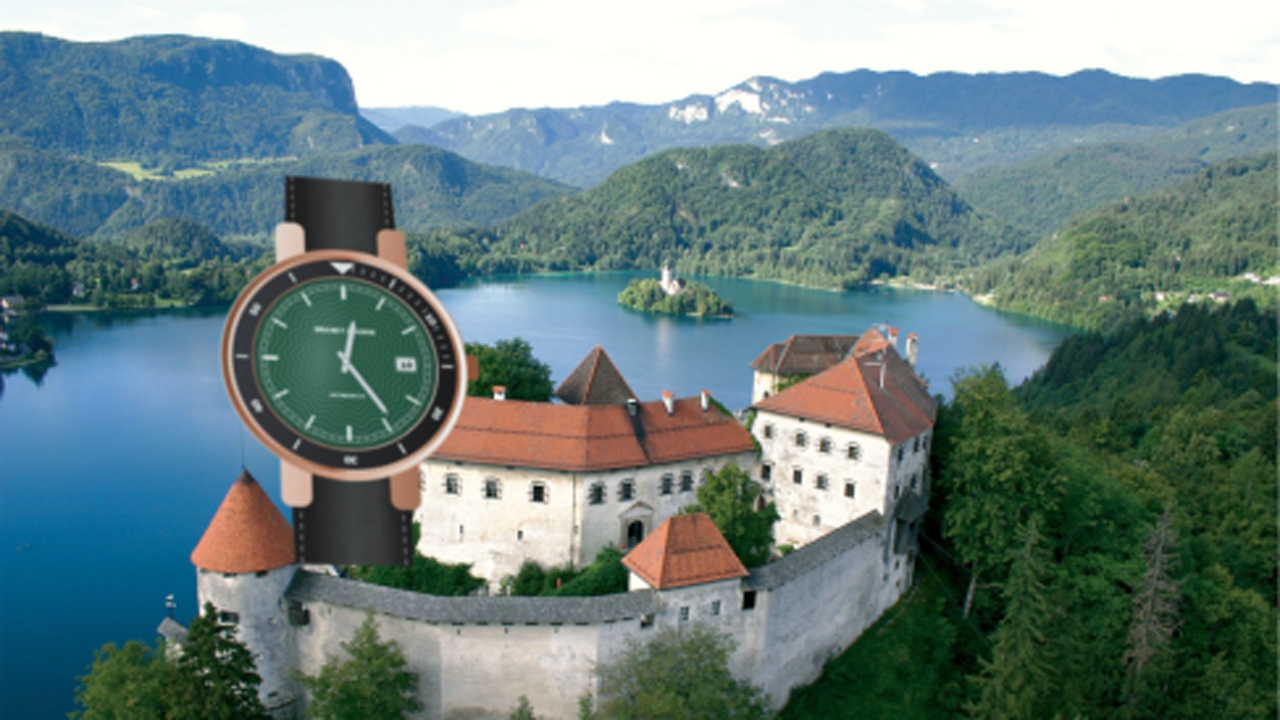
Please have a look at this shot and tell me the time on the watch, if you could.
12:24
